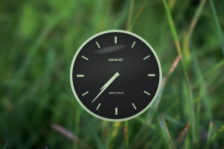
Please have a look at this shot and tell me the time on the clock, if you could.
7:37
